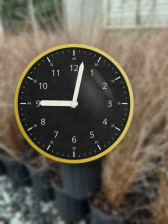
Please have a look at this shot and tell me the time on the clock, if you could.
9:02
